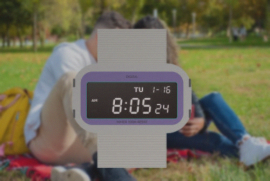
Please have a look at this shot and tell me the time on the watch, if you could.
8:05:24
